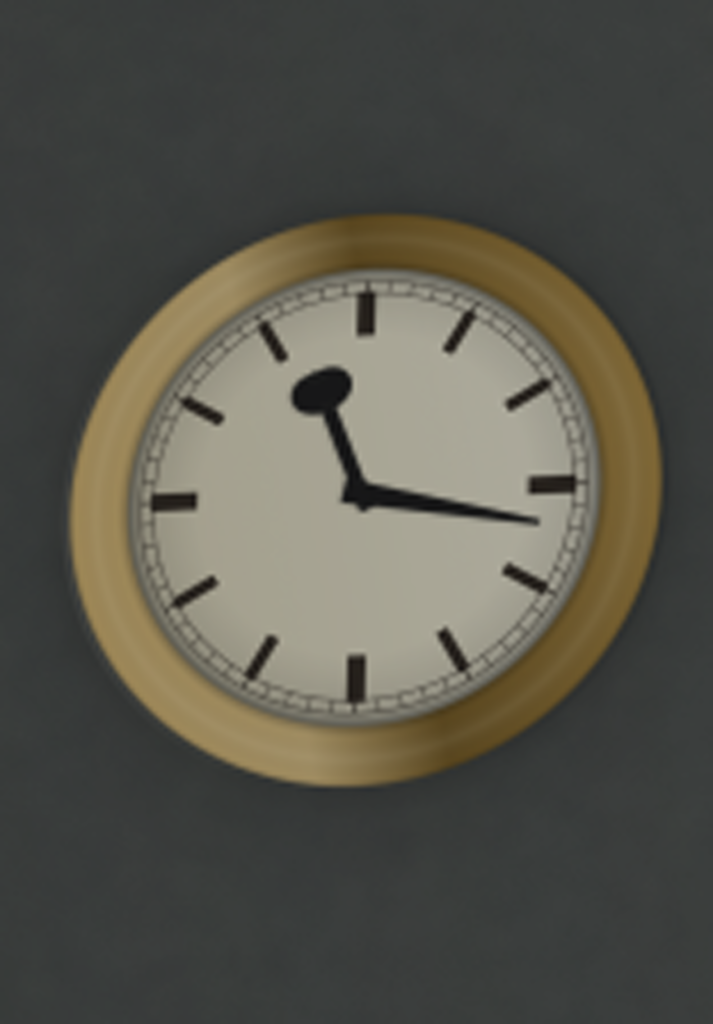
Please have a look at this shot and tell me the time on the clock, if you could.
11:17
